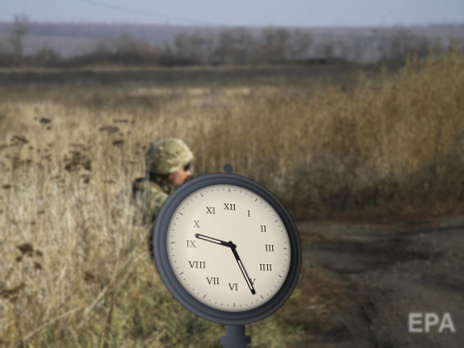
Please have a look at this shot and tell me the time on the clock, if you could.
9:26
